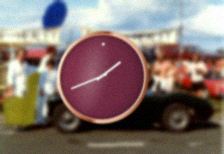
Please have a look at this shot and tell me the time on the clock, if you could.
1:41
